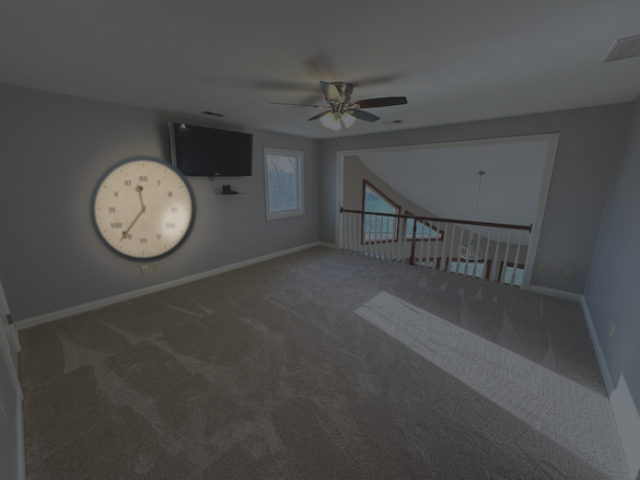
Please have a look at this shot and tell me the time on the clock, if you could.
11:36
